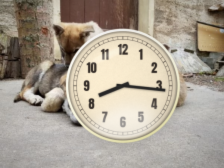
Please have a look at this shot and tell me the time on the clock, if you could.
8:16
